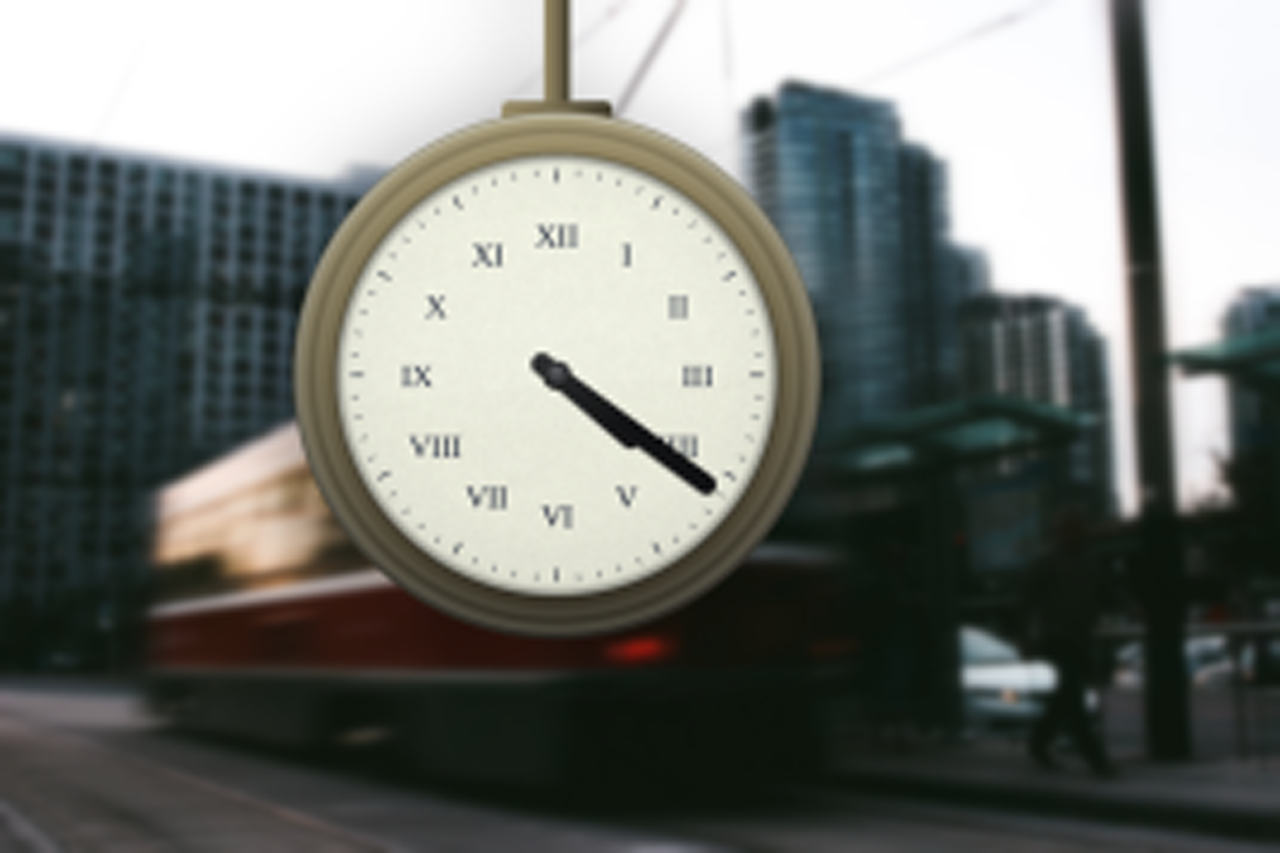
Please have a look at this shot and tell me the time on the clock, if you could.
4:21
